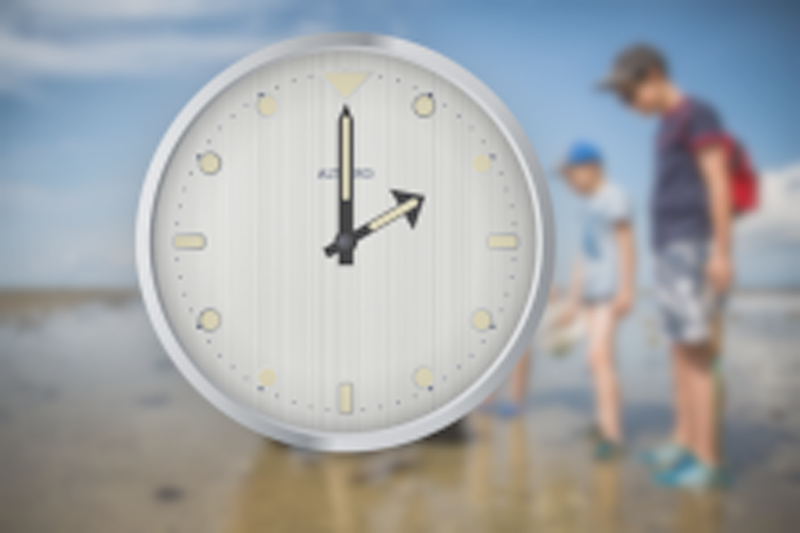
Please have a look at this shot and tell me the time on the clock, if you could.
2:00
